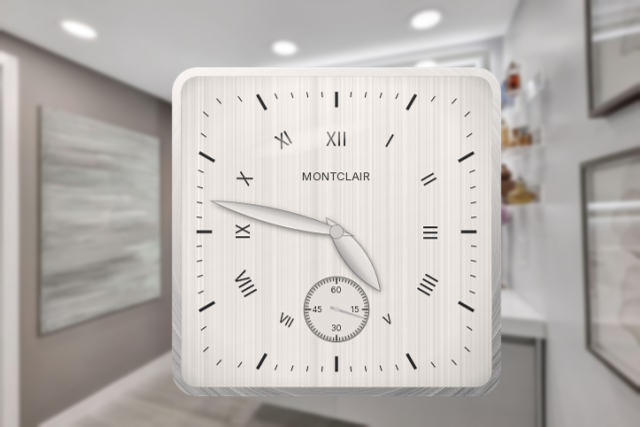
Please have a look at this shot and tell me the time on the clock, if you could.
4:47:18
